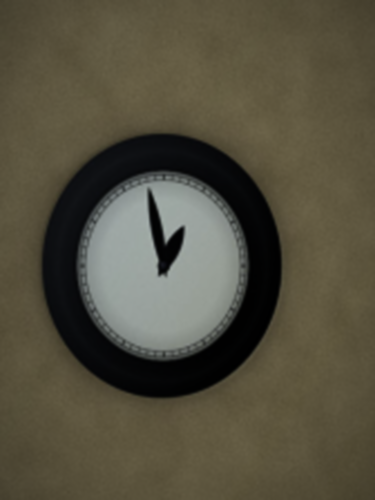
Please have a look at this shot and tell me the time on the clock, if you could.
12:58
